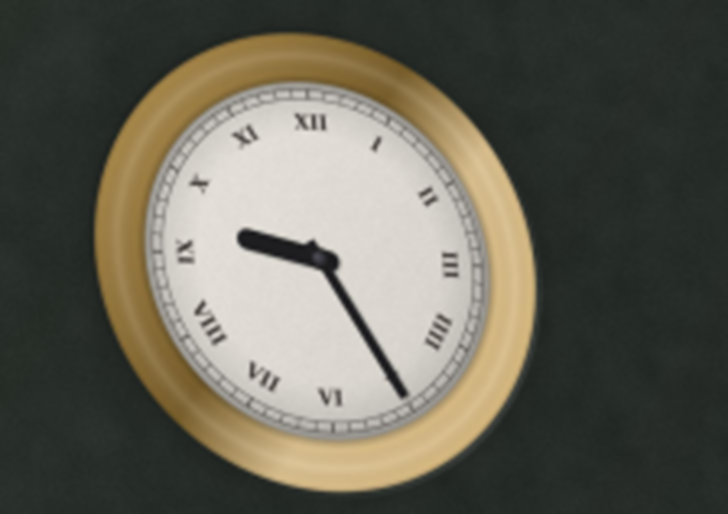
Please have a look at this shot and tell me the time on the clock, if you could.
9:25
